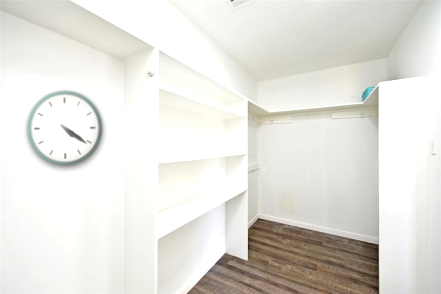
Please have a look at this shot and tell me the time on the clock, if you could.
4:21
